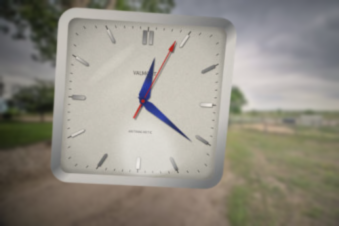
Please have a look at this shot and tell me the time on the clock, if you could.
12:21:04
